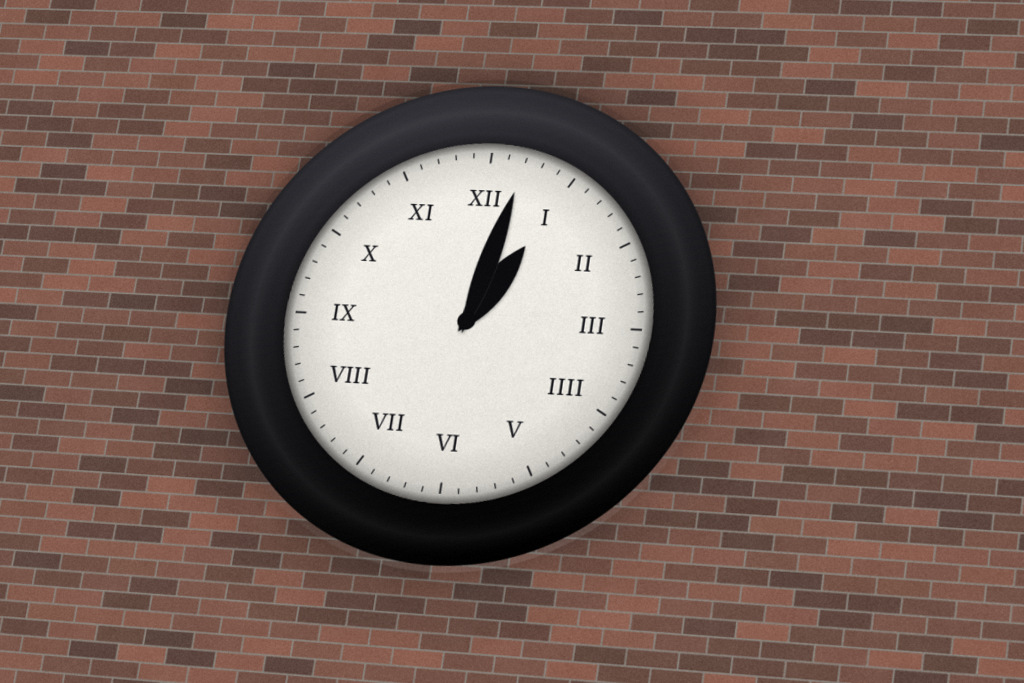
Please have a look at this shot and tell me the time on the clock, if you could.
1:02
